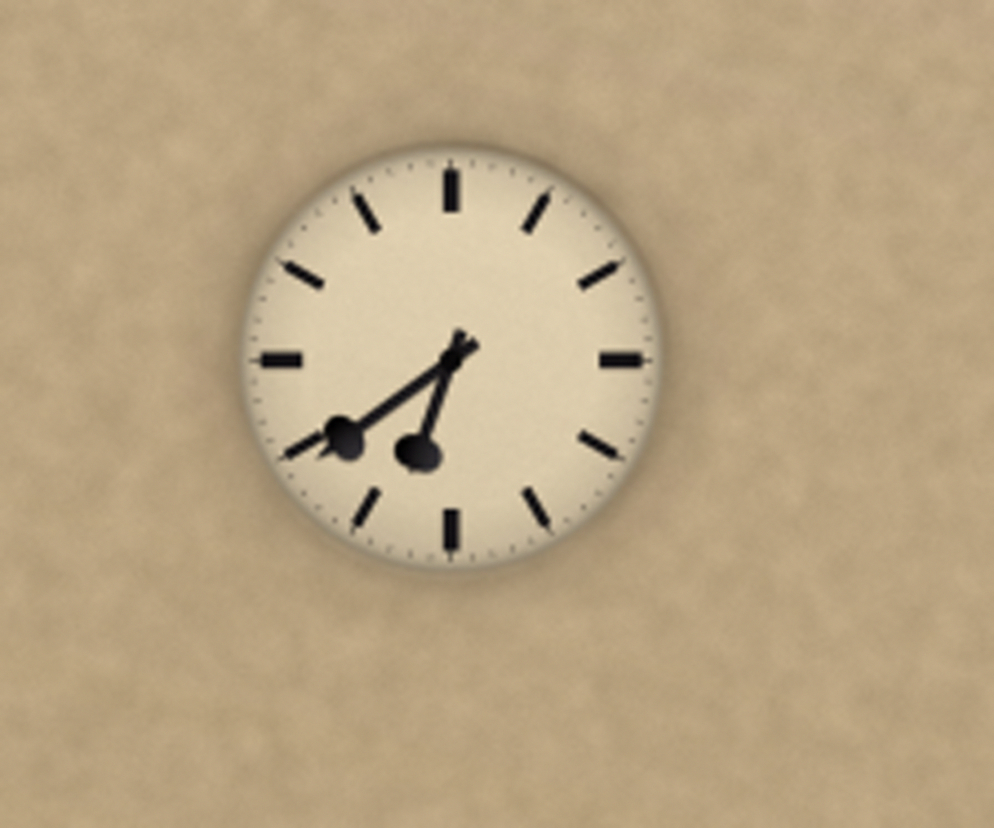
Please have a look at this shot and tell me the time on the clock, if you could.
6:39
